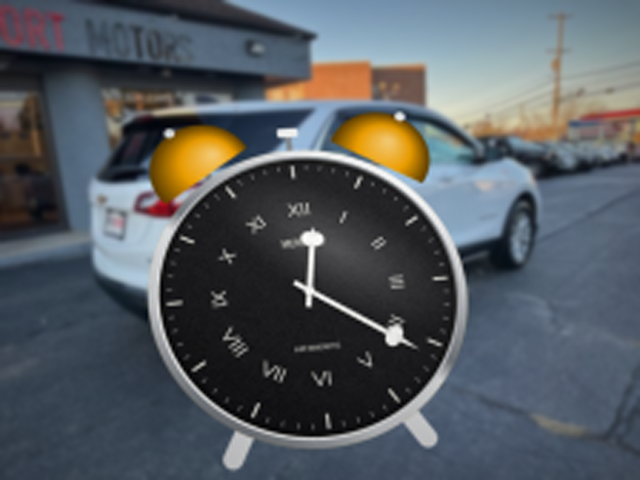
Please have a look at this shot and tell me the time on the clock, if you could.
12:21
